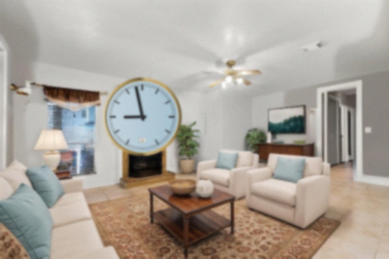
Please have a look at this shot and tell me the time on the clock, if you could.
8:58
